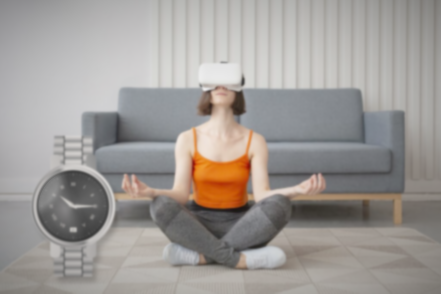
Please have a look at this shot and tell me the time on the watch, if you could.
10:15
